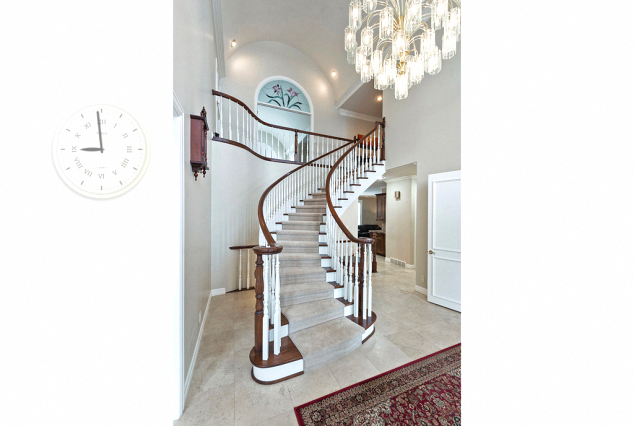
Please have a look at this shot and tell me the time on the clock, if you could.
8:59
